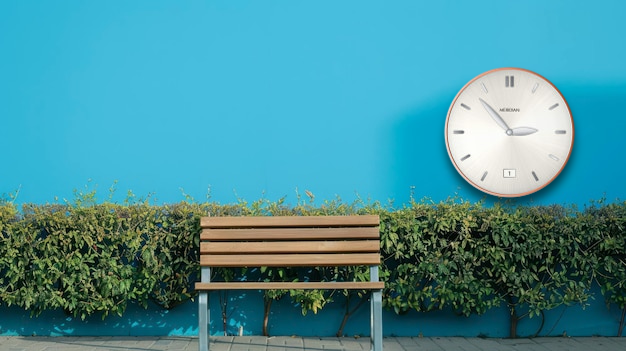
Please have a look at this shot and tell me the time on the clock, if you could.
2:53
